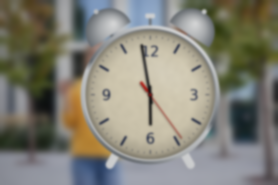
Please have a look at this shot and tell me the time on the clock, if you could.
5:58:24
